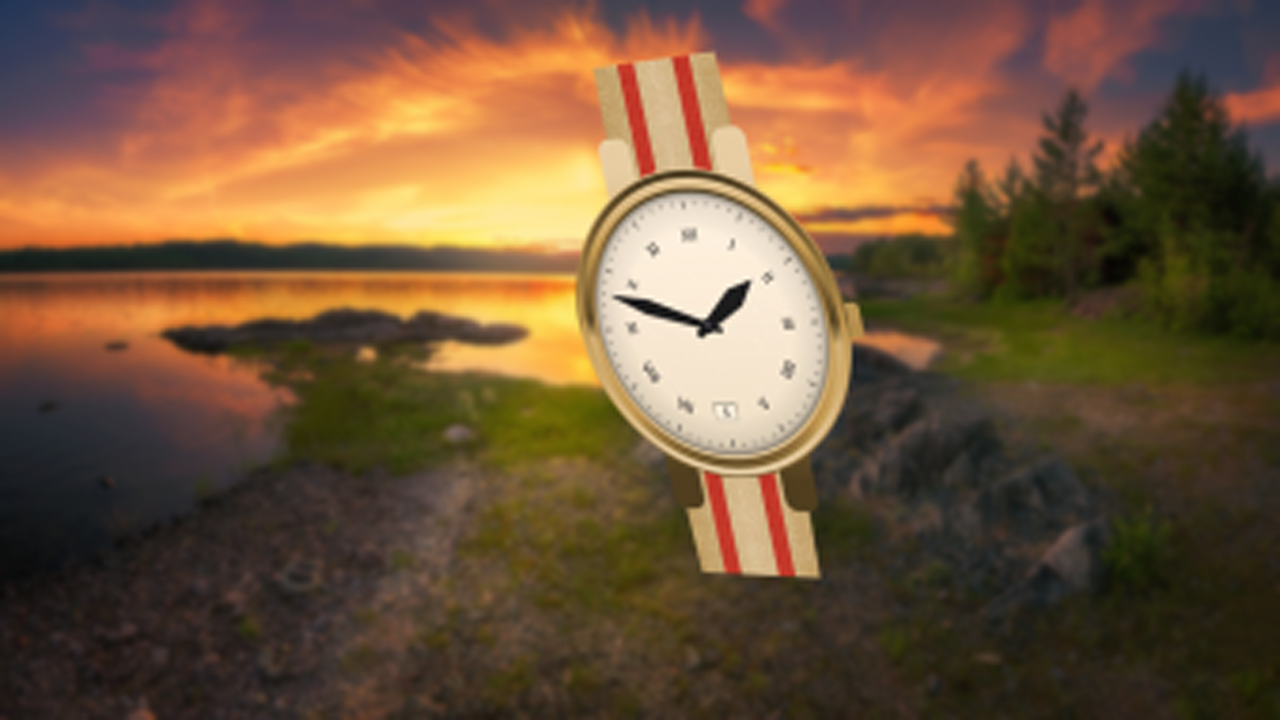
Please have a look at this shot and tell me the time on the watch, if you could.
1:48
